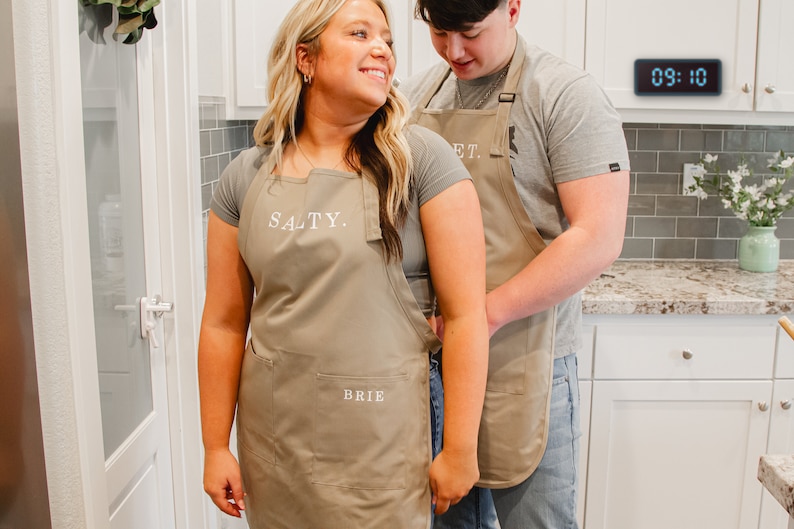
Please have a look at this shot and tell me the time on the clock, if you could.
9:10
